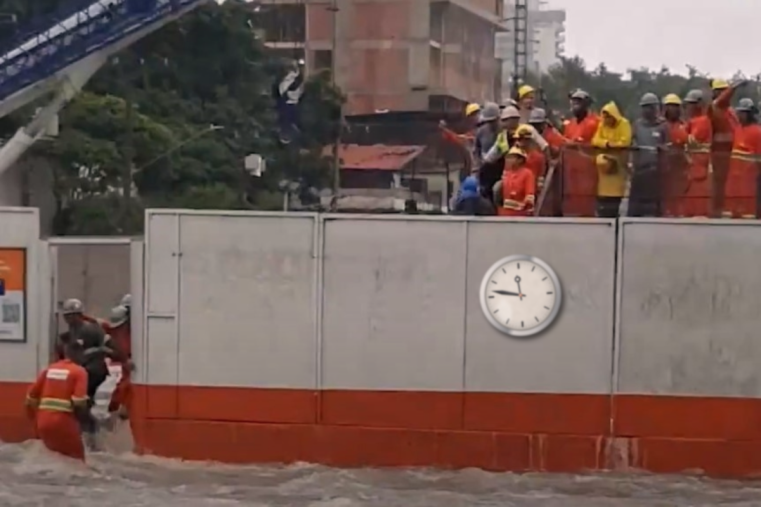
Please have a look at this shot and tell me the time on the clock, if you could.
11:47
